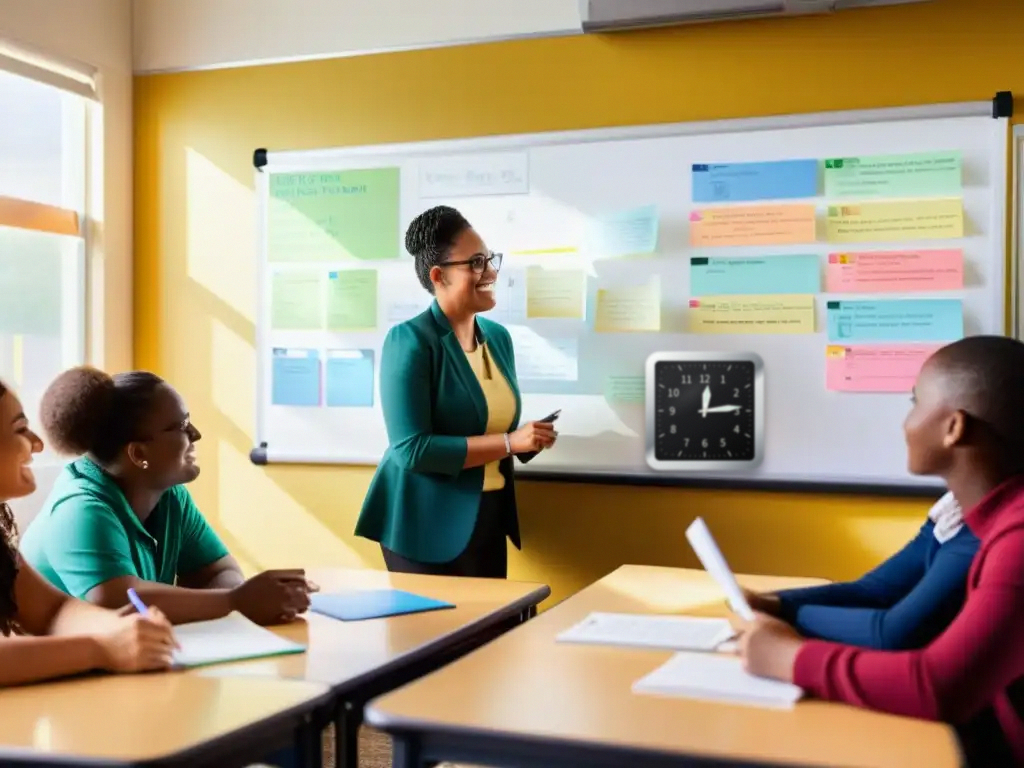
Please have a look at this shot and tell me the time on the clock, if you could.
12:14
